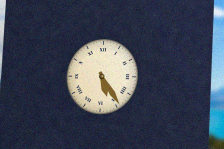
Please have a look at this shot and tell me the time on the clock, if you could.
5:24
